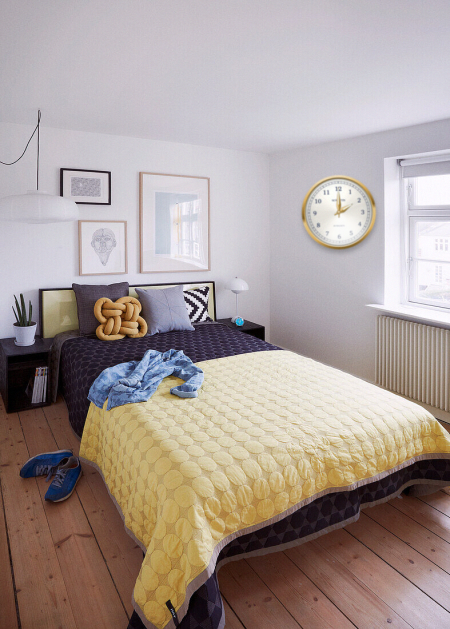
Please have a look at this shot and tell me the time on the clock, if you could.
2:00
